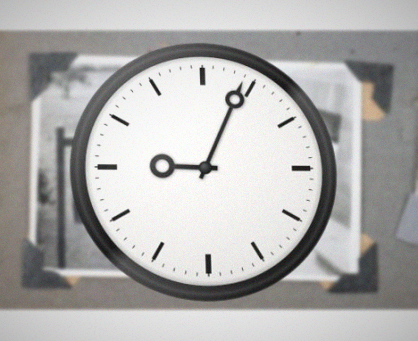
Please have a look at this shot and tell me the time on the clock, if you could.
9:04
